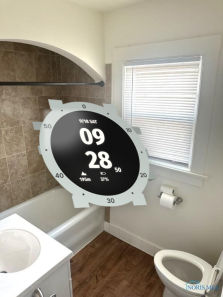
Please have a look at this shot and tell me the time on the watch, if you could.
9:28
